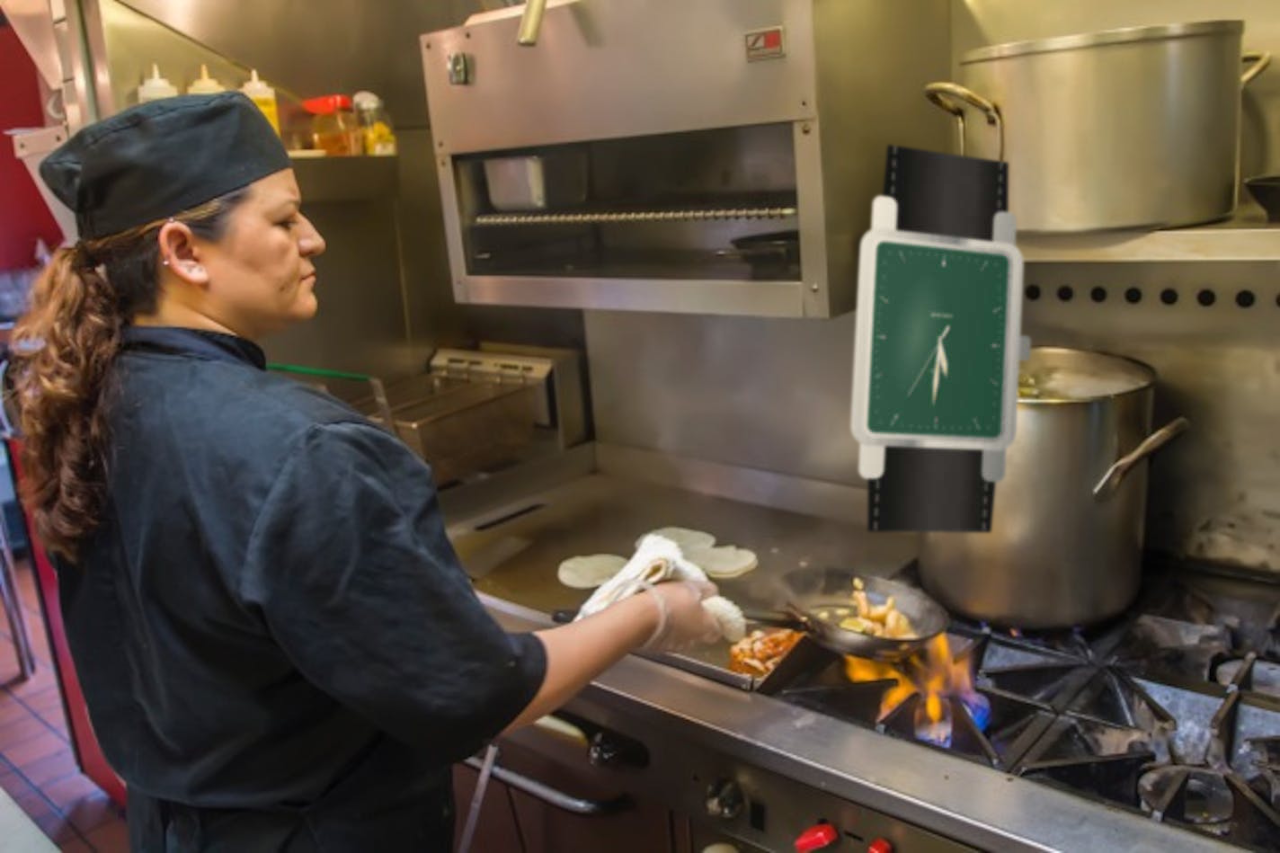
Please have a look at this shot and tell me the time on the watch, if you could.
5:30:35
